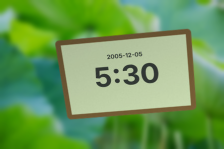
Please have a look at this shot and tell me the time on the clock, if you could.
5:30
